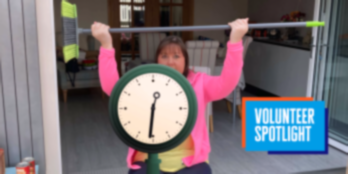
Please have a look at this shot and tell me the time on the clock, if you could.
12:31
